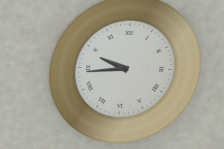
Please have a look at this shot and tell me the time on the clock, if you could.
9:44
